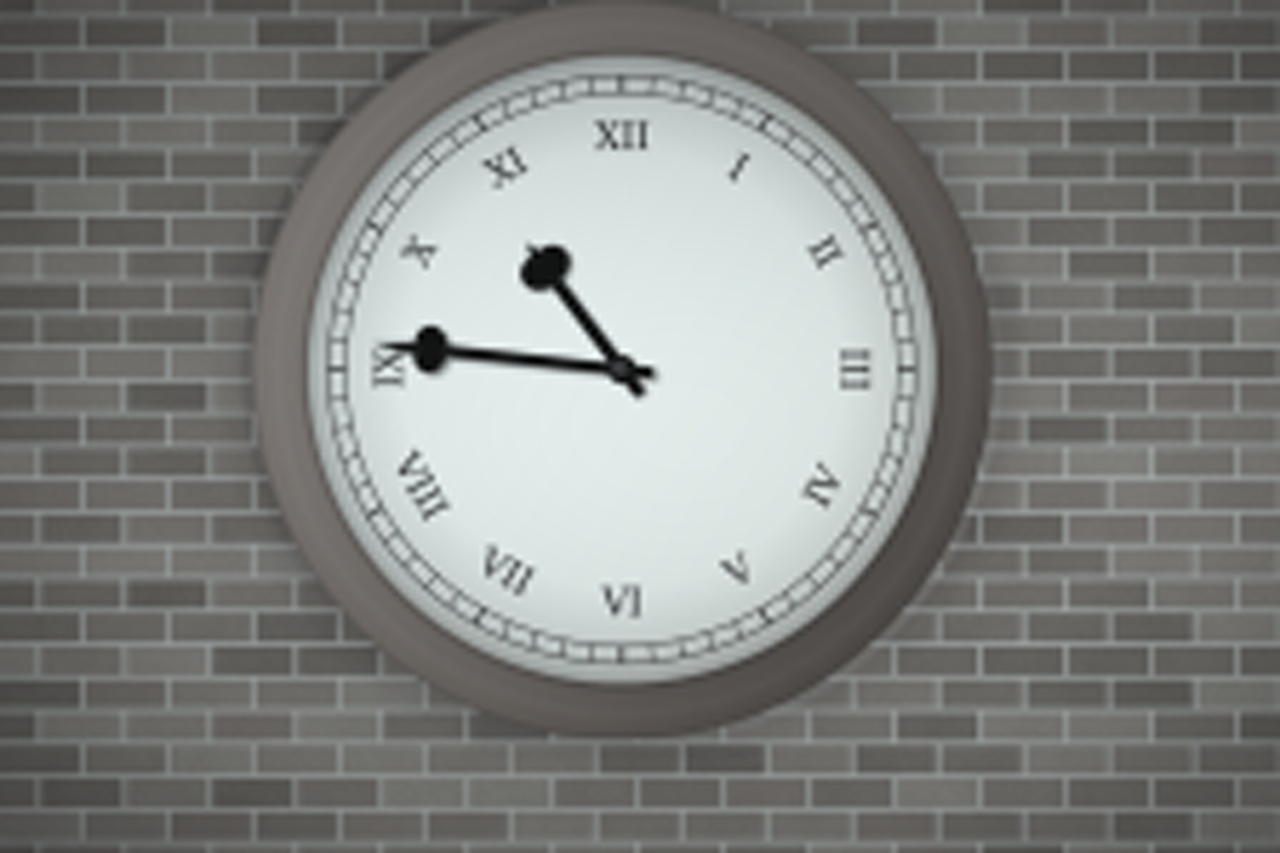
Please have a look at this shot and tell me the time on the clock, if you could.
10:46
